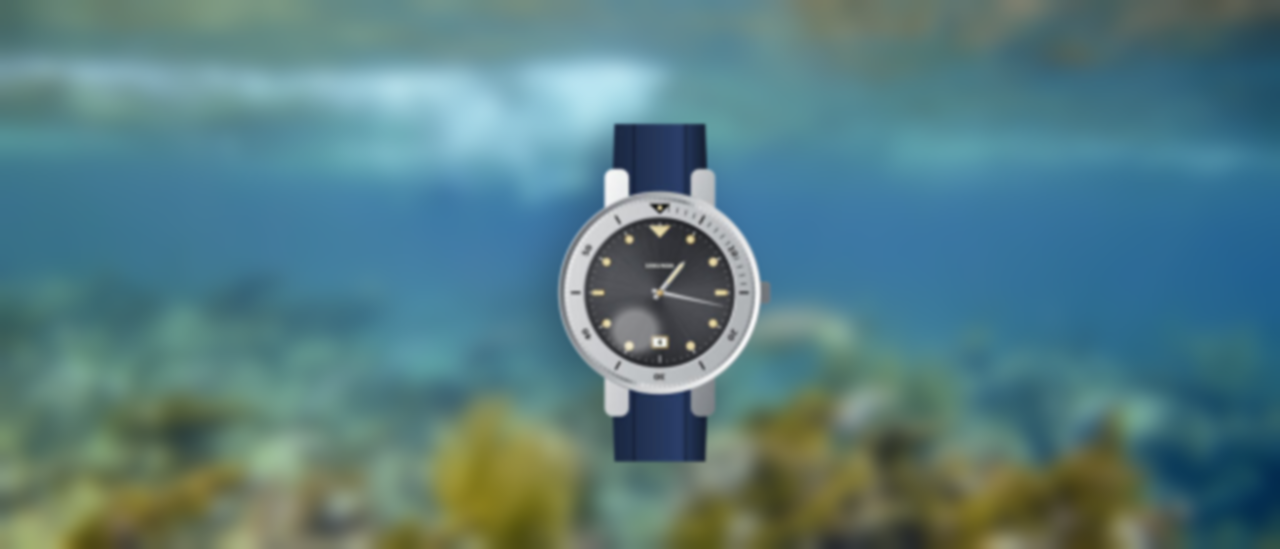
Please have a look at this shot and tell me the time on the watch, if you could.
1:17
